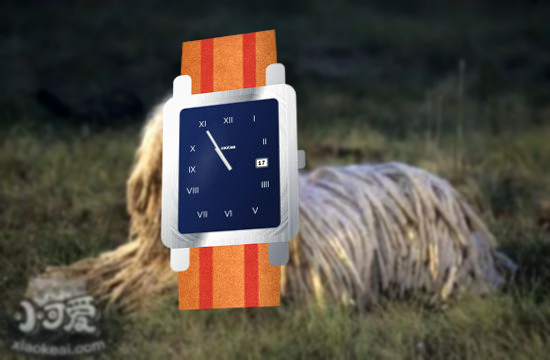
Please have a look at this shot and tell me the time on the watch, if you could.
10:55
